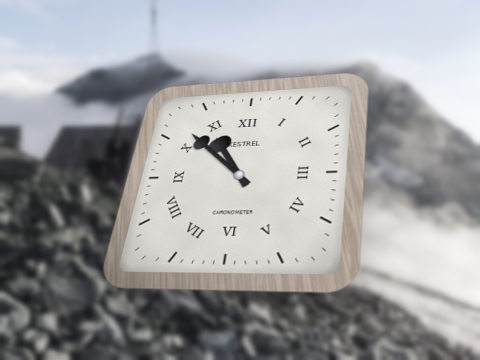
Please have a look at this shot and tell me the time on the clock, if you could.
10:52
